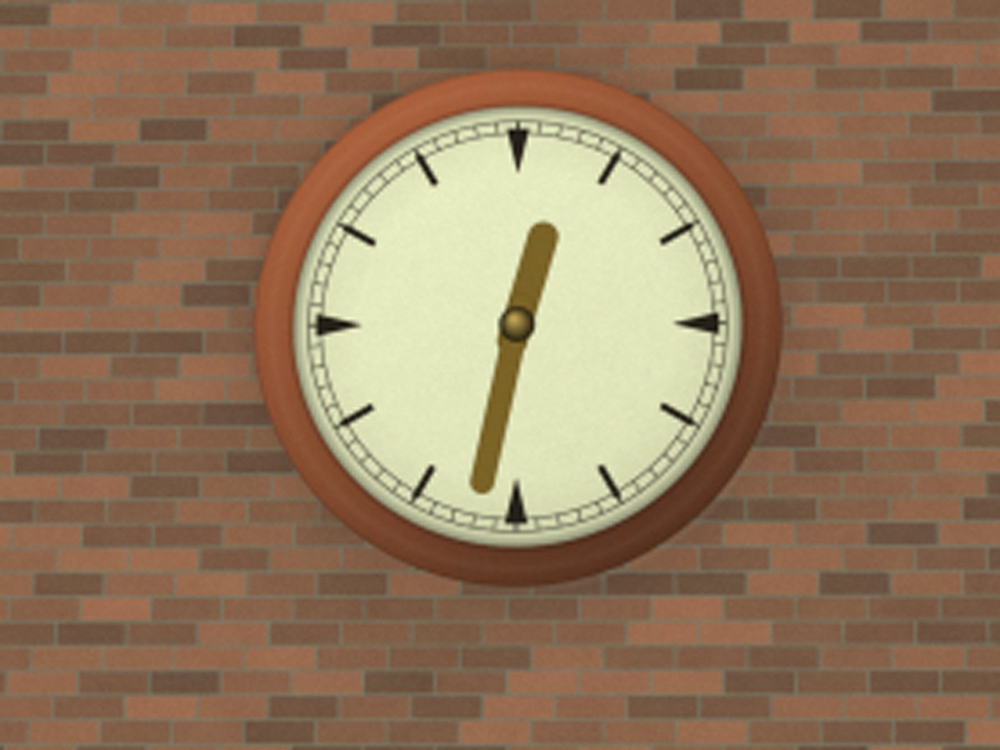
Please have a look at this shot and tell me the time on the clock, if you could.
12:32
